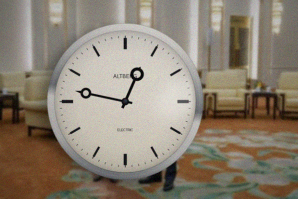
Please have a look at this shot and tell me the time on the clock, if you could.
12:47
